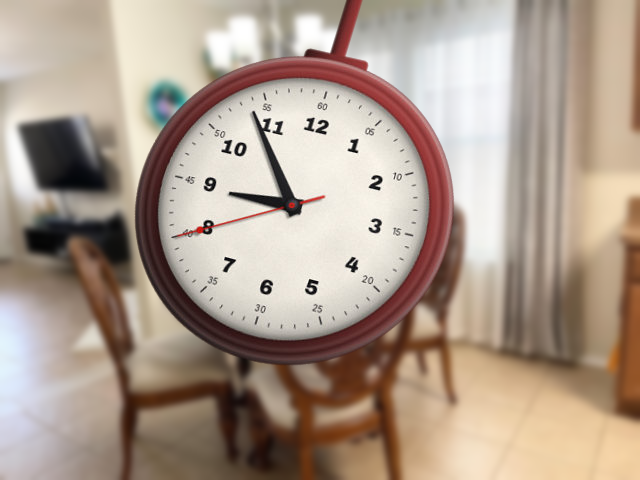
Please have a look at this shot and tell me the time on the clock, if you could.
8:53:40
